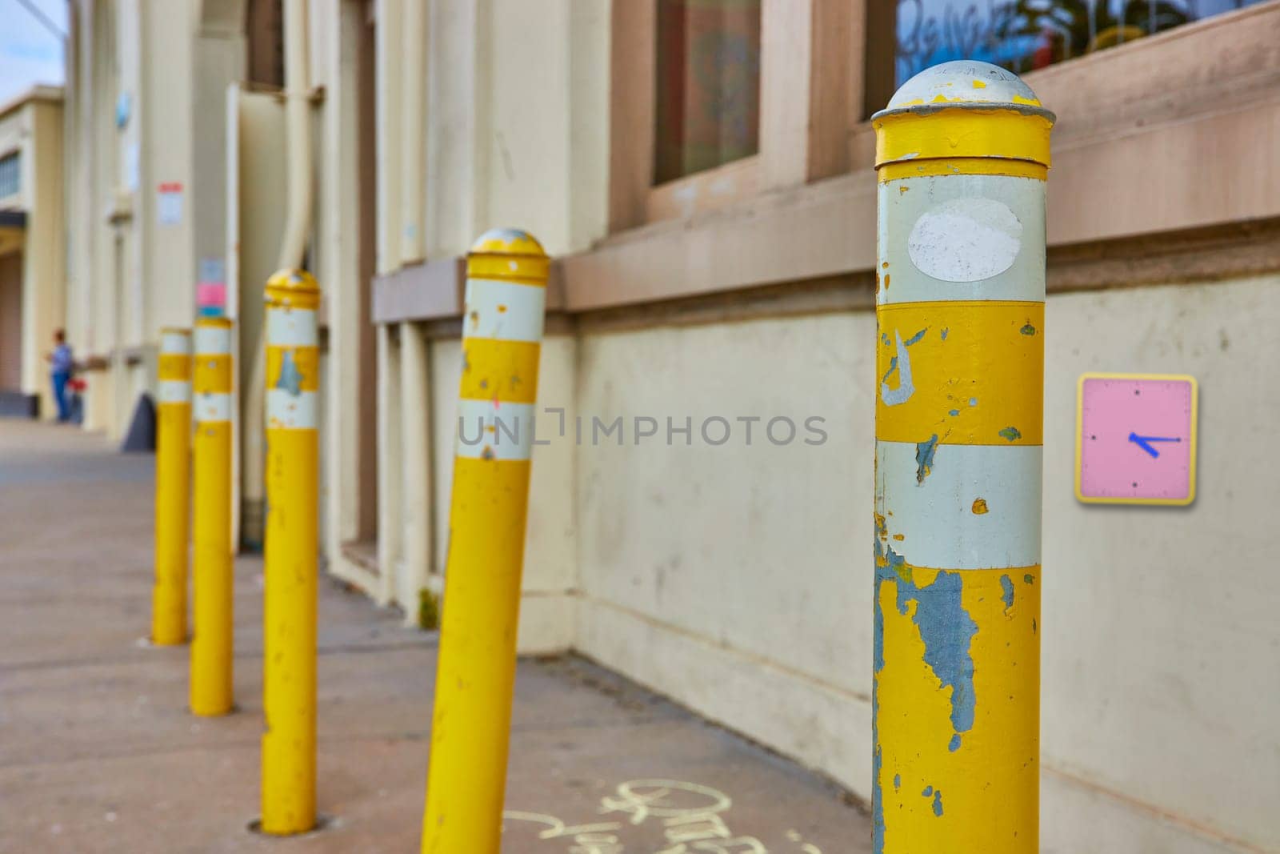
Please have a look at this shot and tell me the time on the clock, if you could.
4:15
